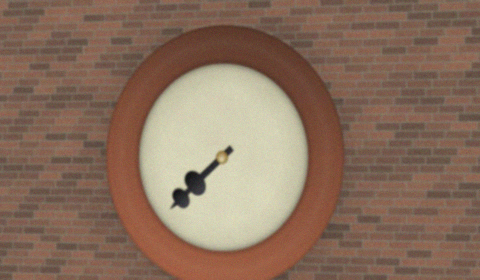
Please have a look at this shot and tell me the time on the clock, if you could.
7:38
